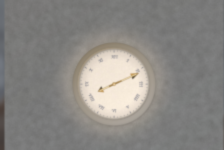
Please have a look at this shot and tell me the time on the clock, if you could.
8:11
